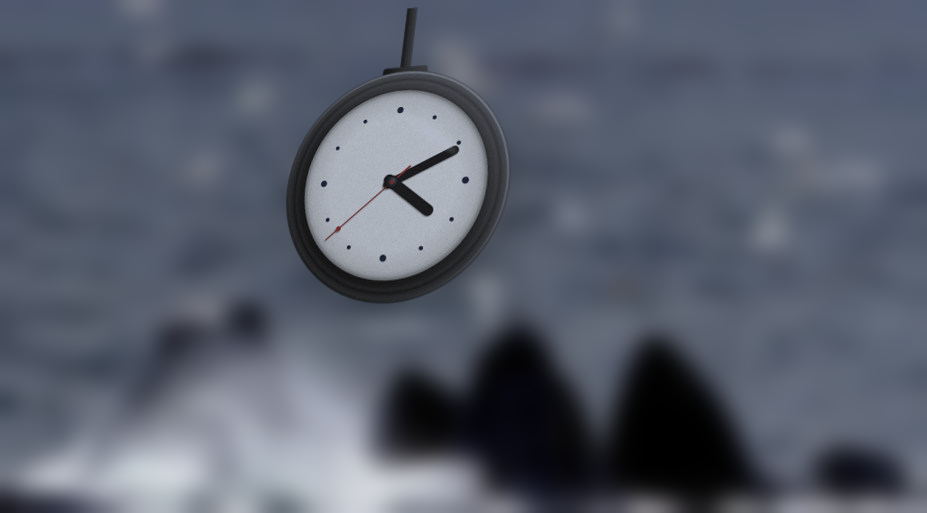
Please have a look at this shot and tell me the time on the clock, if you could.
4:10:38
